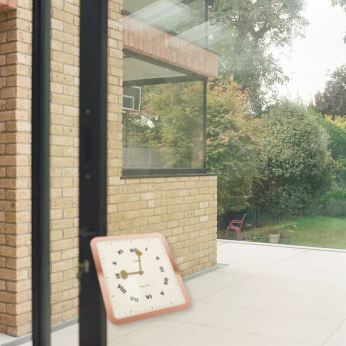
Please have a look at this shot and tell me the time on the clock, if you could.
9:02
